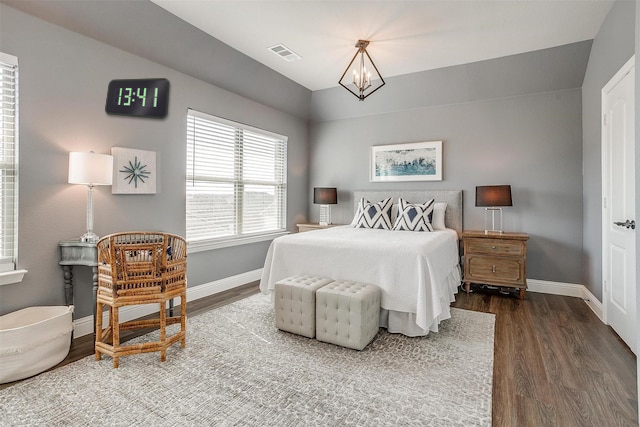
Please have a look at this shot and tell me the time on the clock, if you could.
13:41
